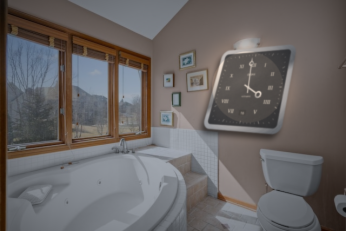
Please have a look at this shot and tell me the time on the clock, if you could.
3:59
